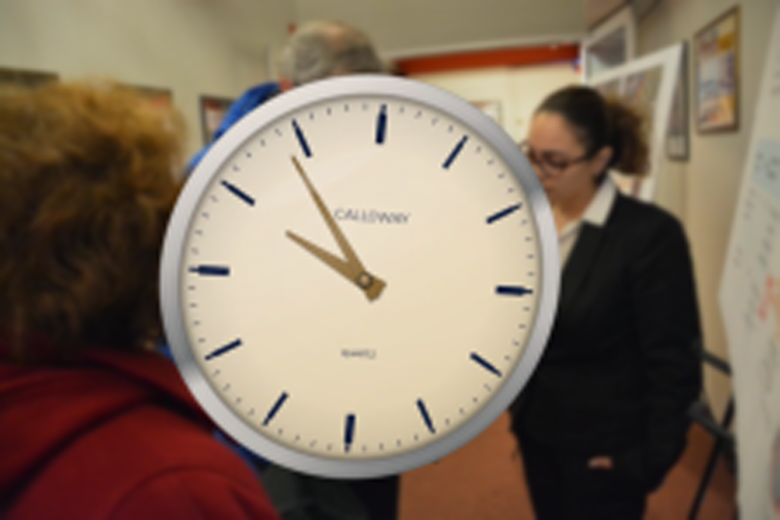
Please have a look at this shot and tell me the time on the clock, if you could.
9:54
